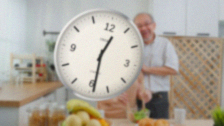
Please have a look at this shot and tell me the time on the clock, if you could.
12:29
